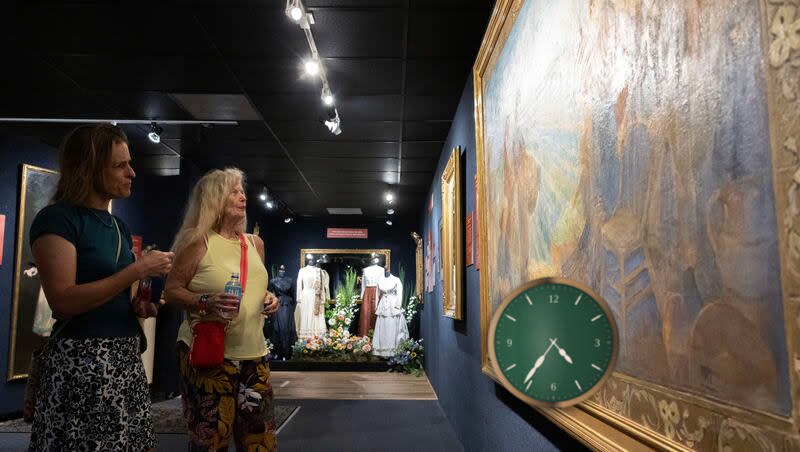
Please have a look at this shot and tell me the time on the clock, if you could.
4:36
